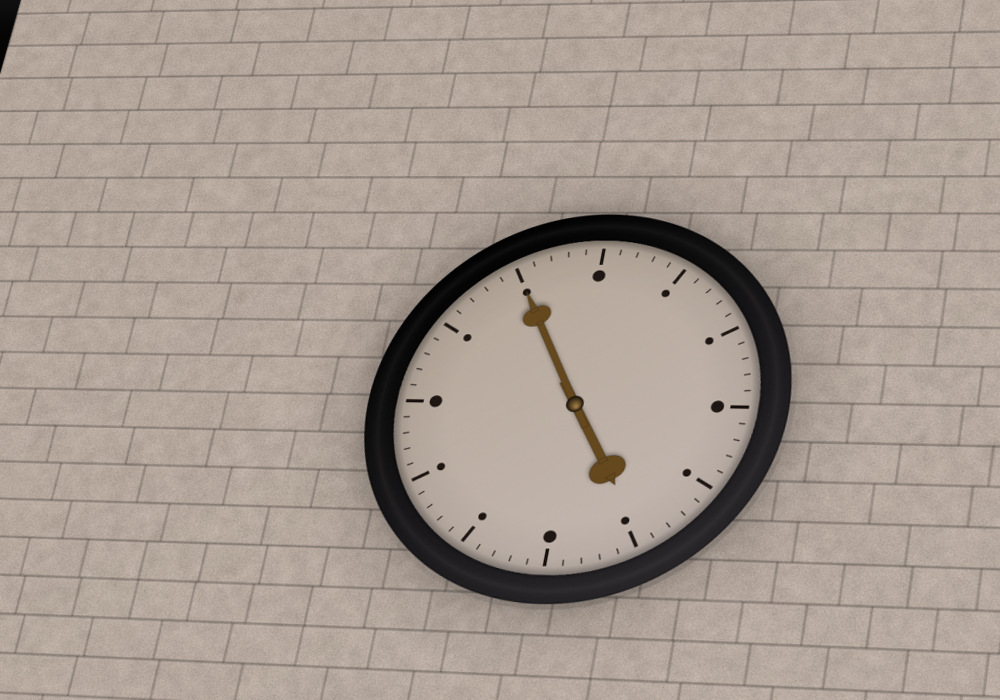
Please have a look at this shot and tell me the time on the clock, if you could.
4:55
